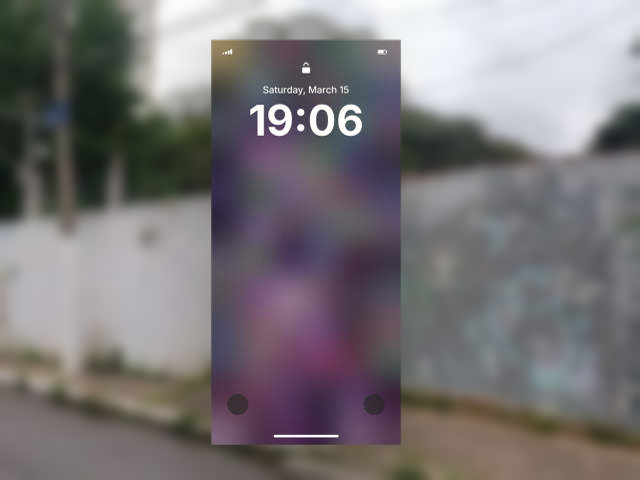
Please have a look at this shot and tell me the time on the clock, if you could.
19:06
